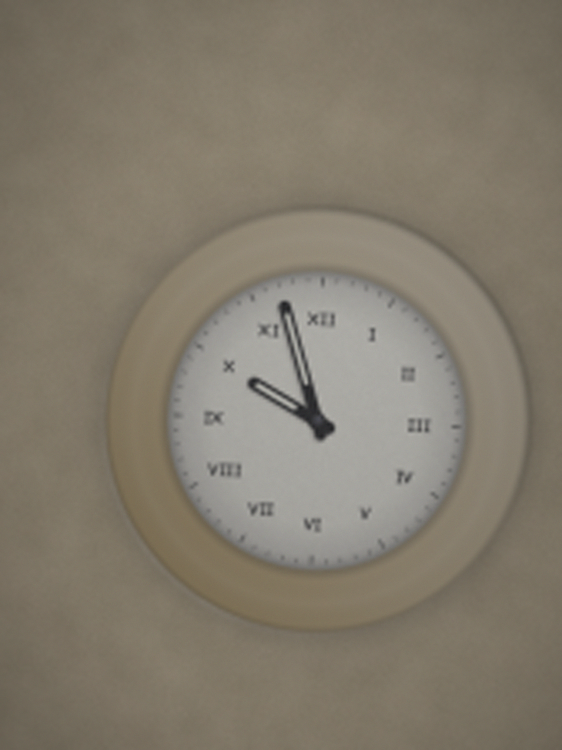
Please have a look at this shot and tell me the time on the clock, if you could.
9:57
